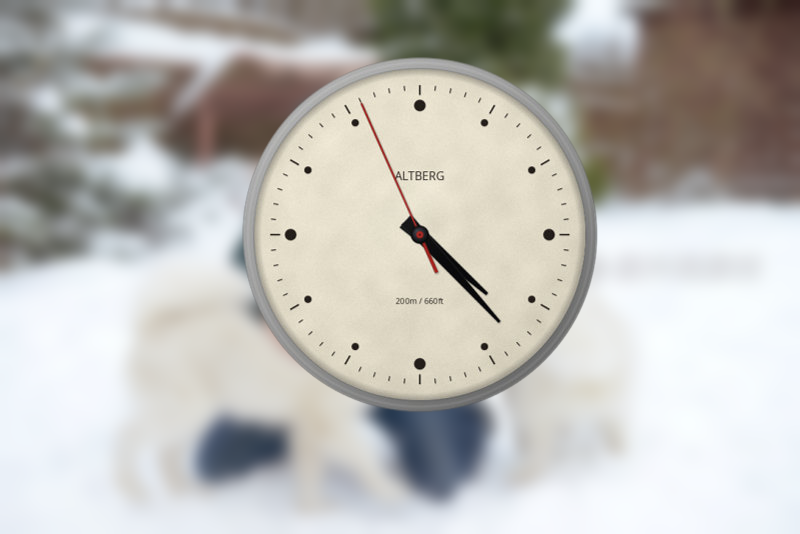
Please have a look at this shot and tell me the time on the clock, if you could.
4:22:56
